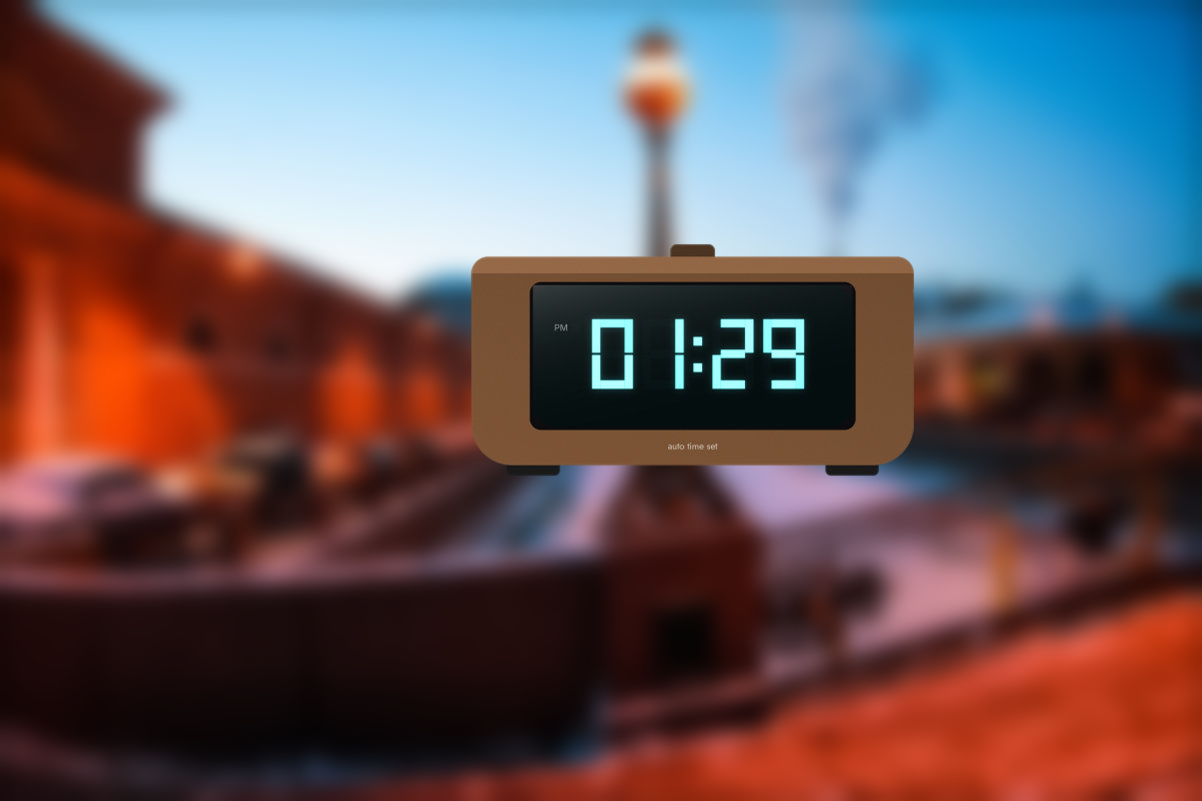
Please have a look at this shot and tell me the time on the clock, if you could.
1:29
